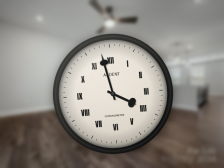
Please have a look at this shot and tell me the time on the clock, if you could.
3:58
